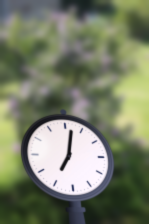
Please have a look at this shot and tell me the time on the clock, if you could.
7:02
